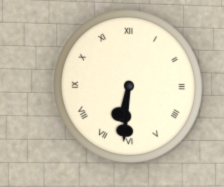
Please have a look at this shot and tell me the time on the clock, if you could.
6:31
